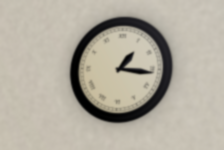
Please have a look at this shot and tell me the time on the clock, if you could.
1:16
